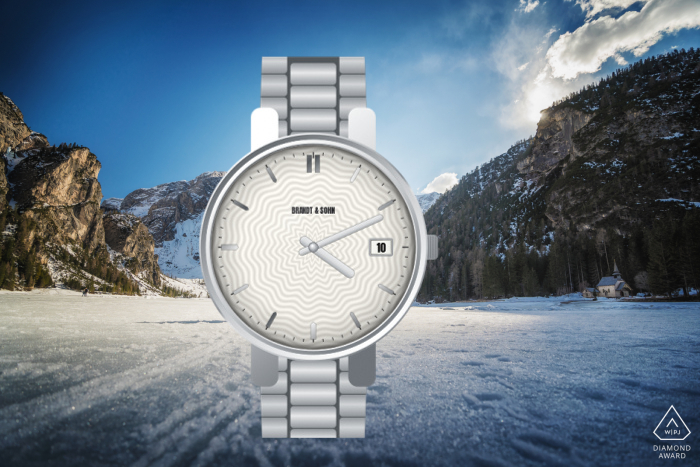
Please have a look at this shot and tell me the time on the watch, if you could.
4:11
